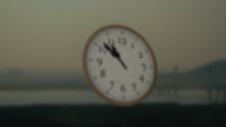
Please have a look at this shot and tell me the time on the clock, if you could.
10:52
